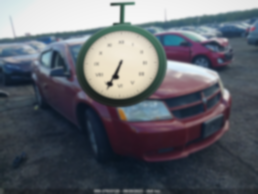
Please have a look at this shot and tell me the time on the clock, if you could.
6:34
